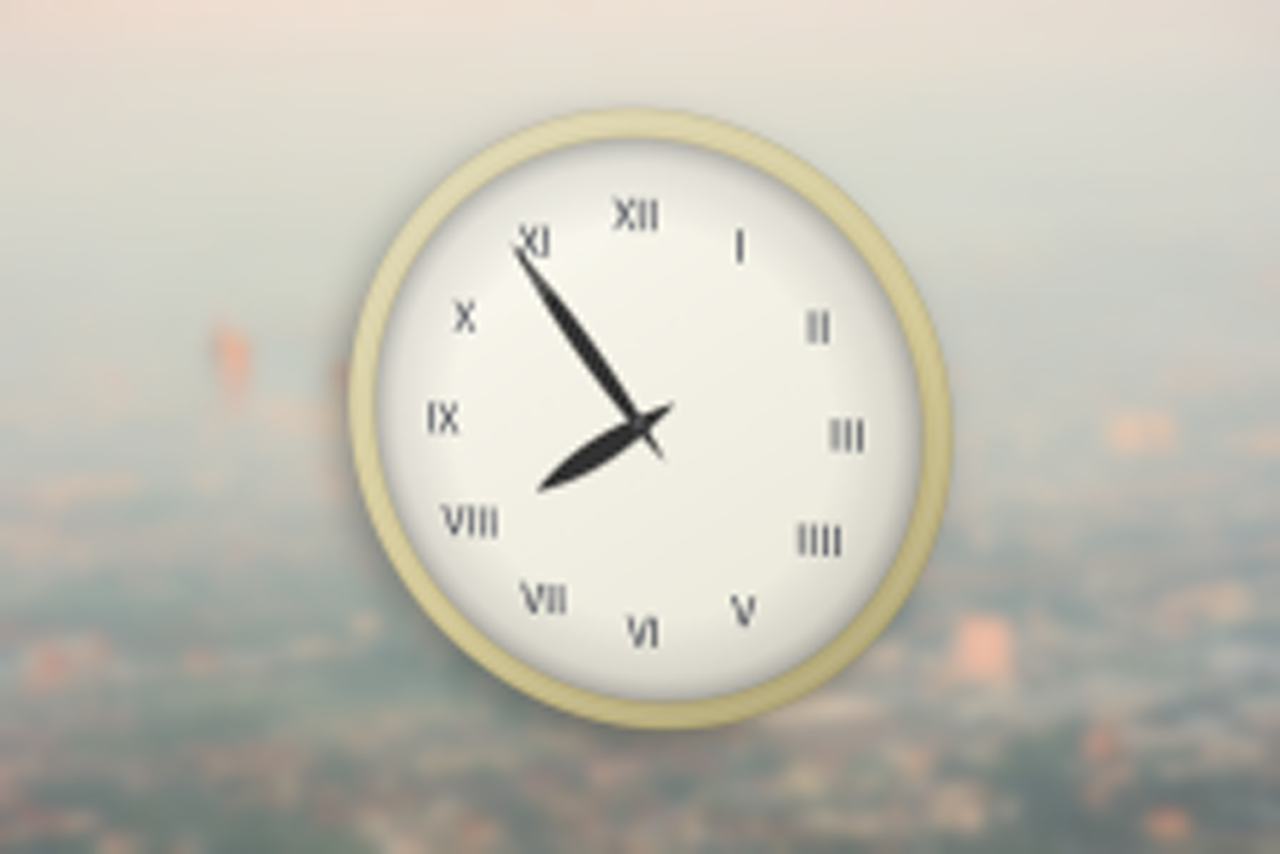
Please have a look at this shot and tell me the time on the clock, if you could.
7:54
